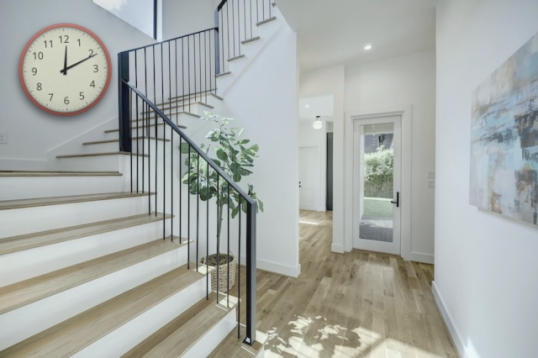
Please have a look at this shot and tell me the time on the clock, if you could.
12:11
